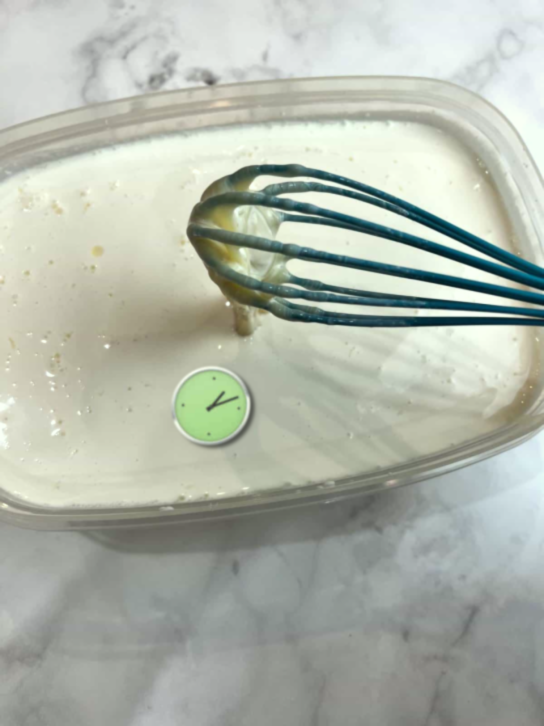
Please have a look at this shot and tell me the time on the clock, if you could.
1:11
